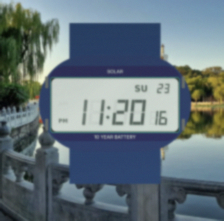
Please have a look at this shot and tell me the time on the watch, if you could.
11:20:16
